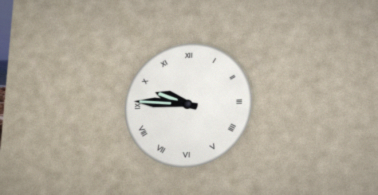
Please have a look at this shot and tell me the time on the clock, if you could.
9:46
